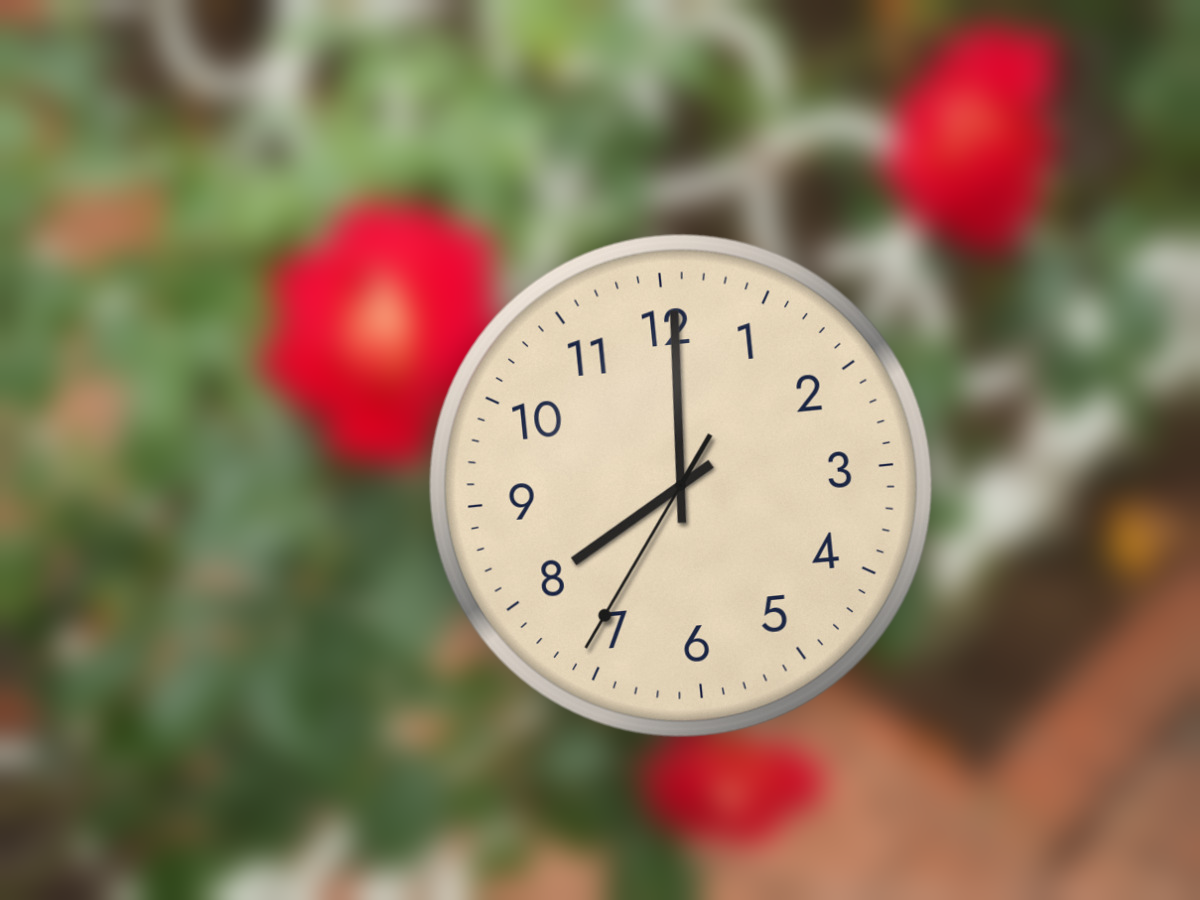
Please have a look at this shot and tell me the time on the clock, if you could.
8:00:36
